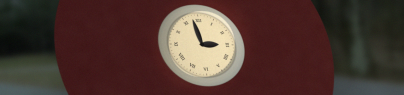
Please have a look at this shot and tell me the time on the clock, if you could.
2:58
